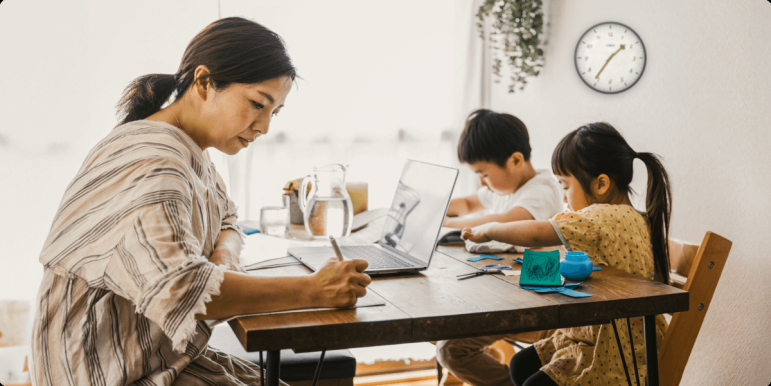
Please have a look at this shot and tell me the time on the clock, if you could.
1:36
